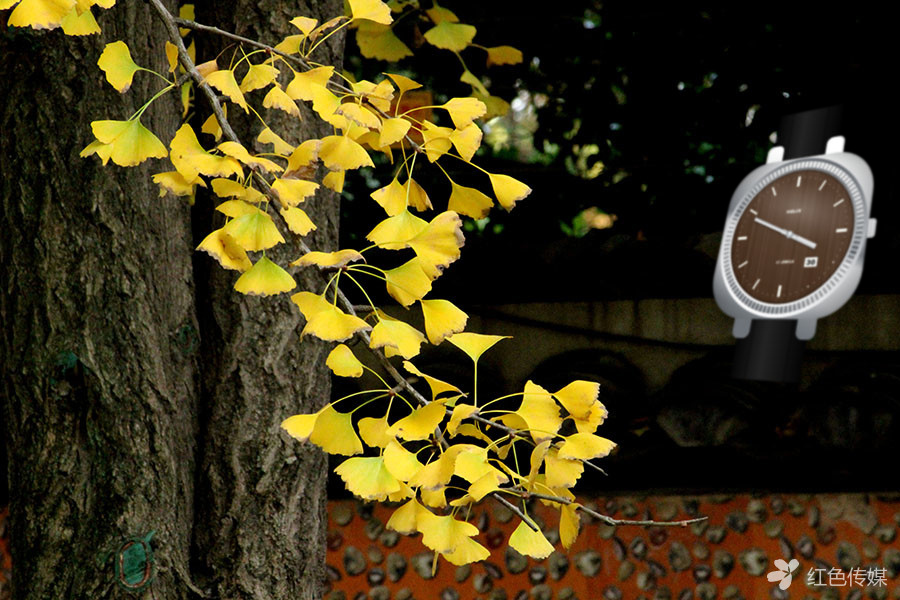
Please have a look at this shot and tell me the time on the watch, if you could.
3:49
